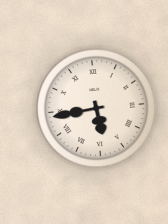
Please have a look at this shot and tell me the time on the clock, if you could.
5:44
